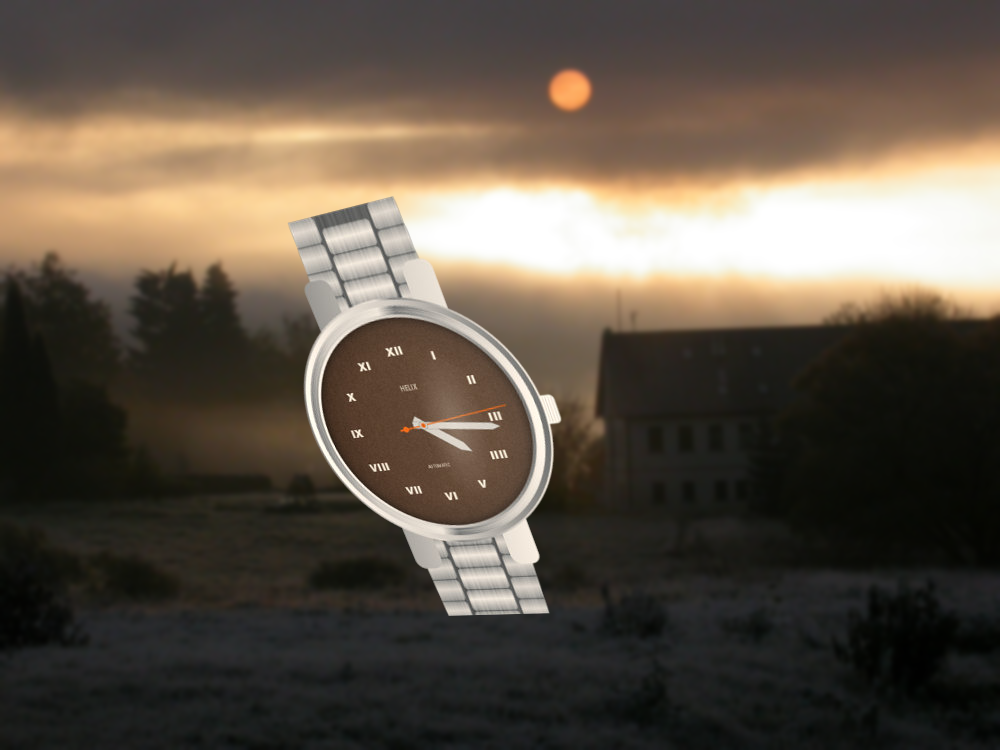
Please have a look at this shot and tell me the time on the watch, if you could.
4:16:14
